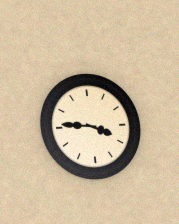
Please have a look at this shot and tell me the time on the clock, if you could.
3:46
